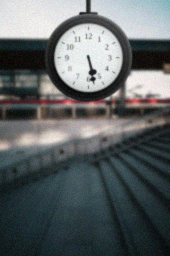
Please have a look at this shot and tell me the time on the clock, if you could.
5:28
